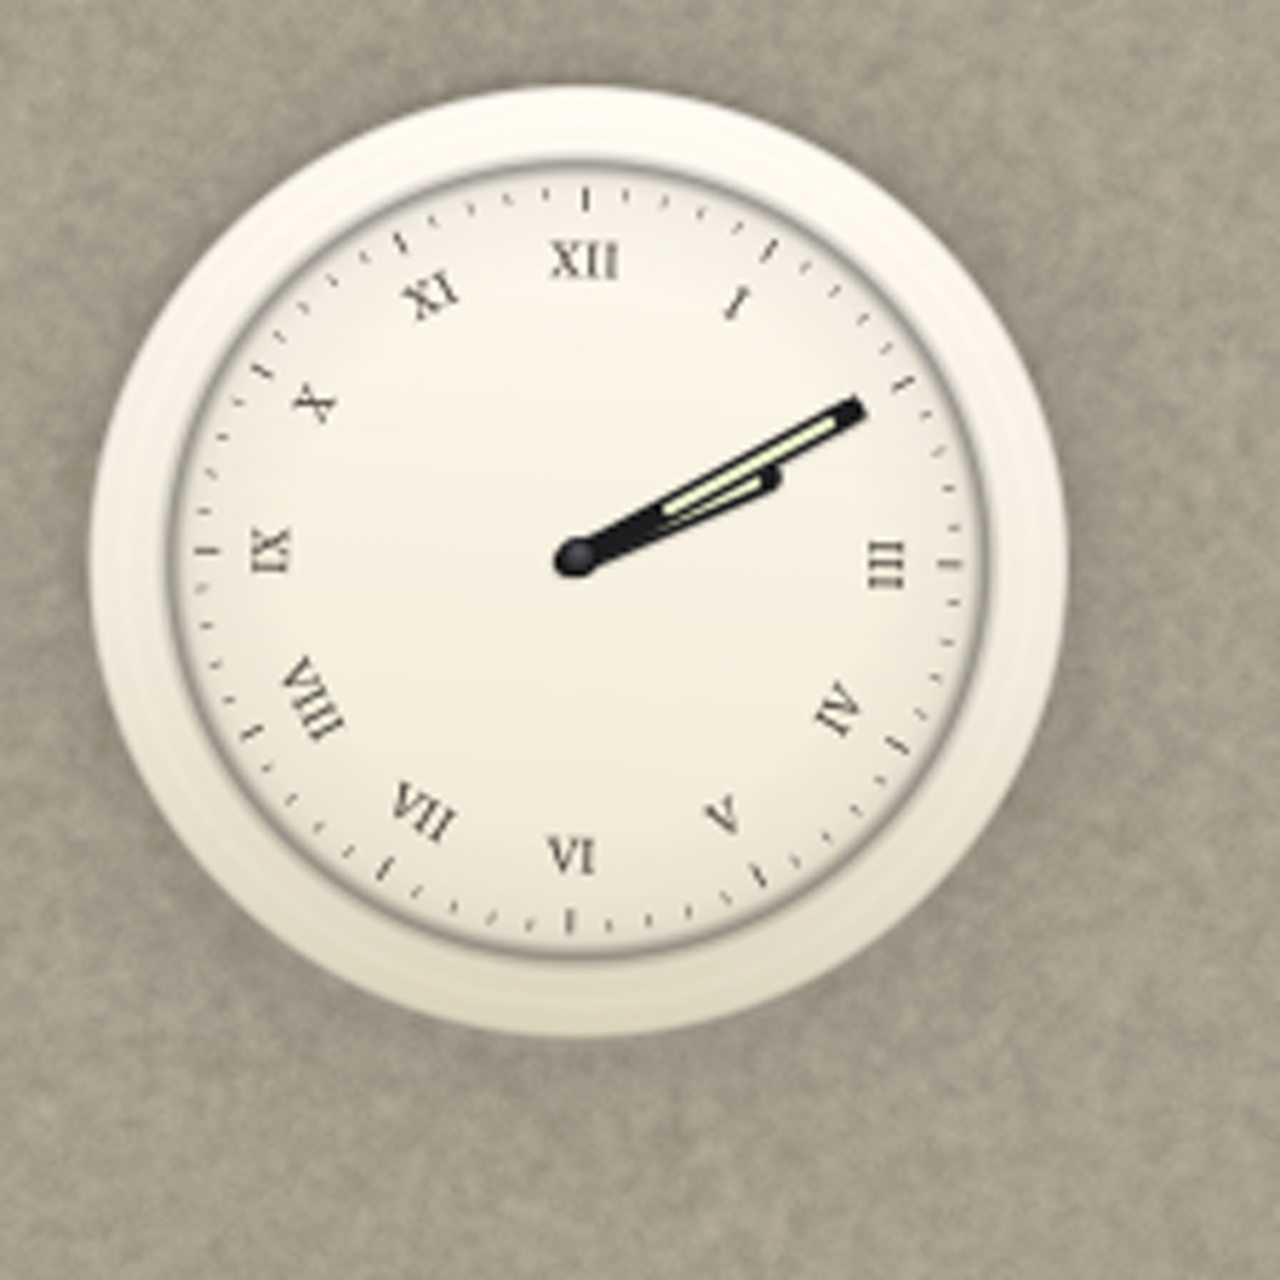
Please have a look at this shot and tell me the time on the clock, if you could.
2:10
